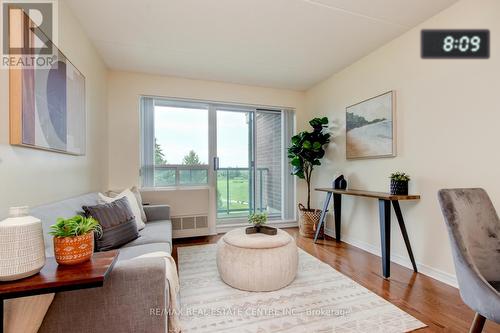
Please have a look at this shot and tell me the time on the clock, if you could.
8:09
